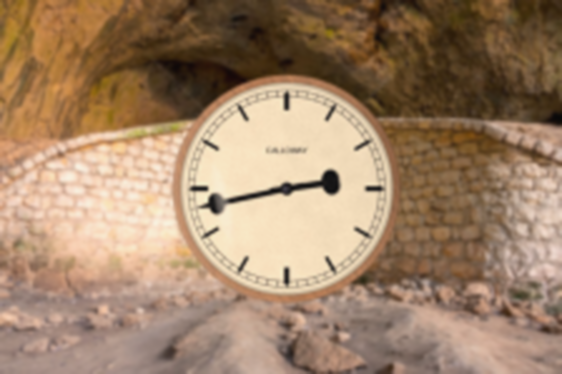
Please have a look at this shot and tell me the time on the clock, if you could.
2:43
